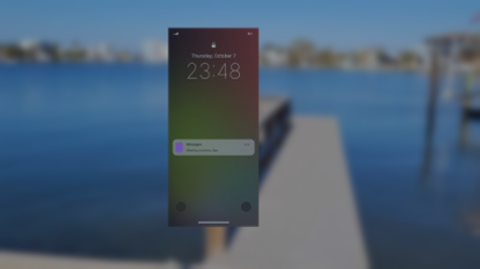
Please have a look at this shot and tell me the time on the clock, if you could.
23:48
